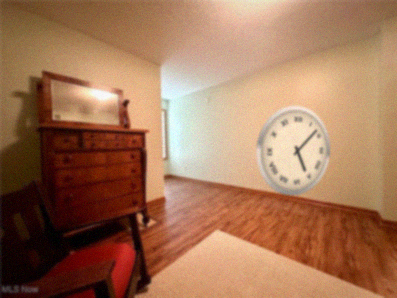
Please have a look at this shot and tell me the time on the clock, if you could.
5:08
